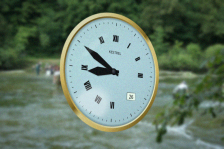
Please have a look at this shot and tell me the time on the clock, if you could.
8:50
